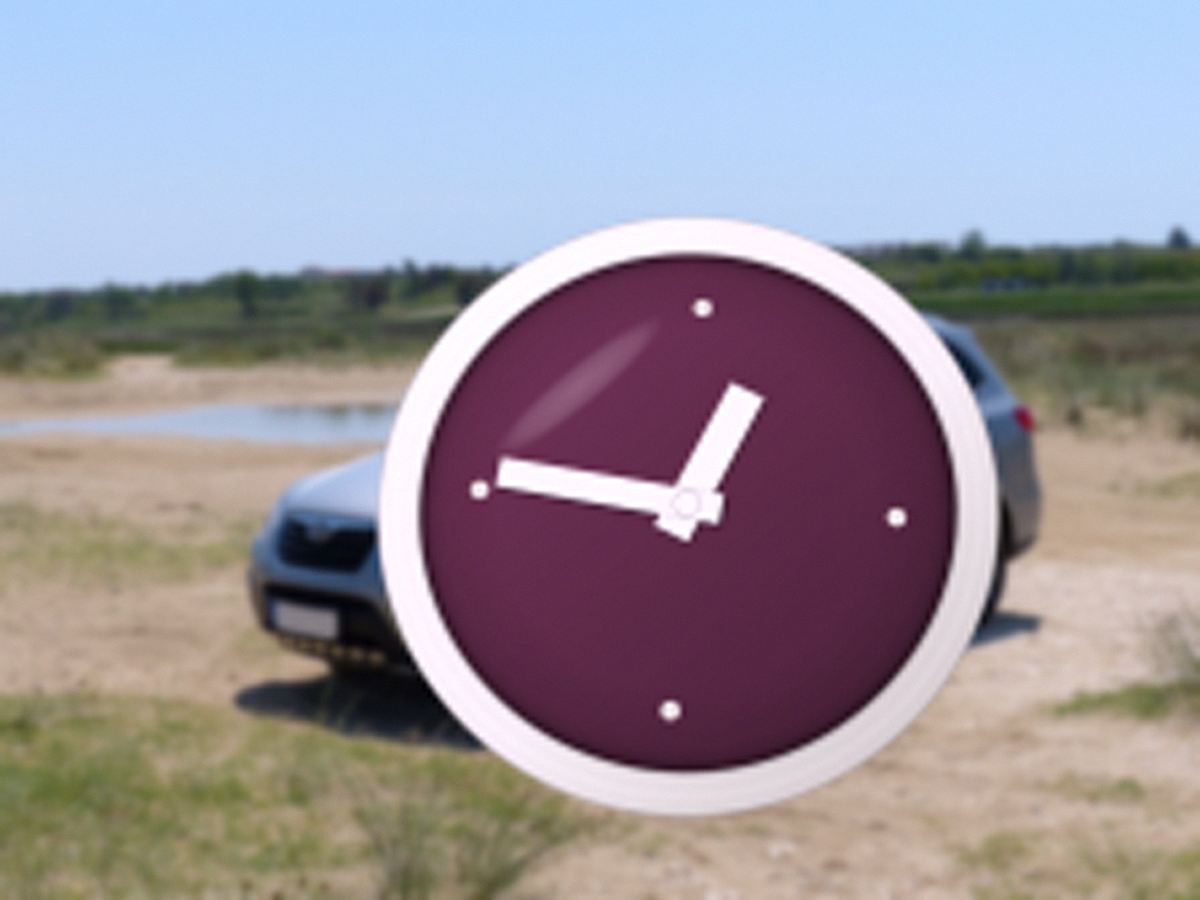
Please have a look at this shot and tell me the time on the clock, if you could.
12:46
